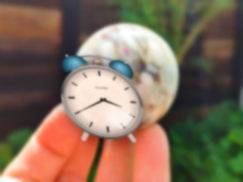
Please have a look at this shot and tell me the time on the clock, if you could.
3:40
